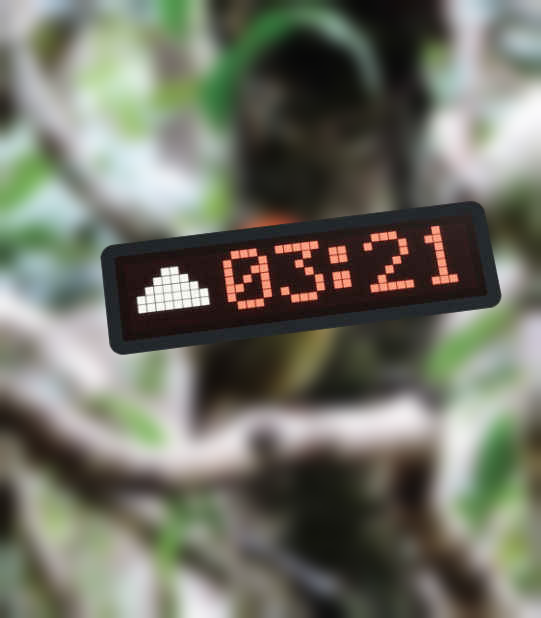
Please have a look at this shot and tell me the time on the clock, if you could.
3:21
